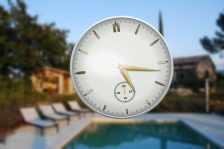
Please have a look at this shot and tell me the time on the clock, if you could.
5:17
